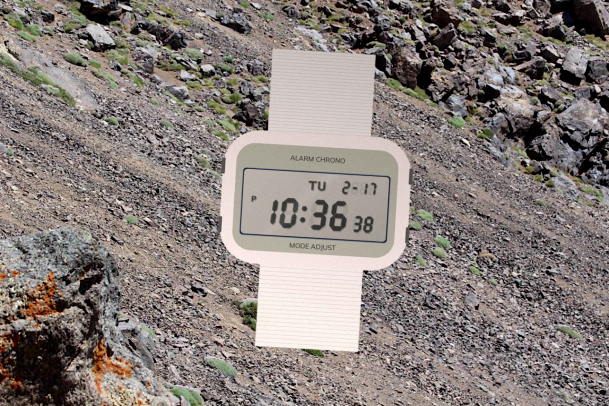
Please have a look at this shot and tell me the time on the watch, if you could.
10:36:38
